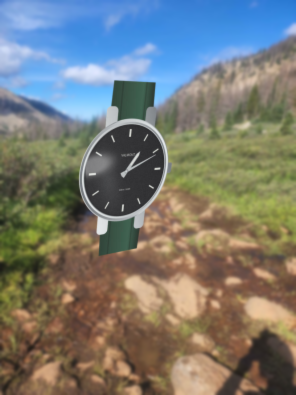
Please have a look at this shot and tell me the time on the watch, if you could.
1:11
